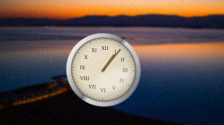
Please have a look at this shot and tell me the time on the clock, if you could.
1:06
